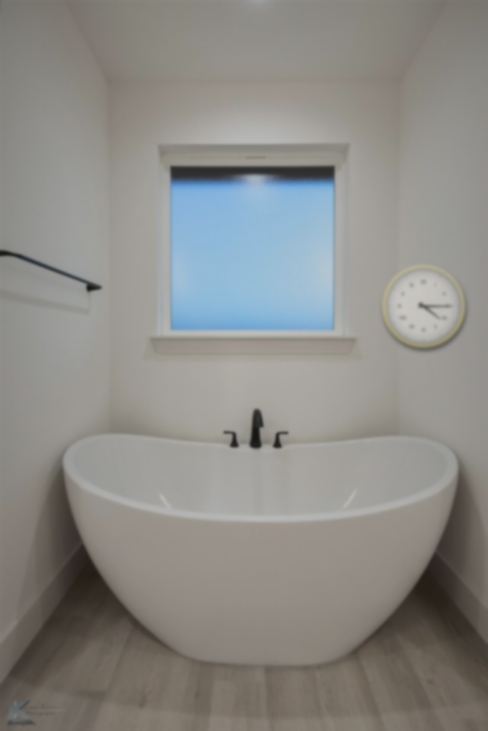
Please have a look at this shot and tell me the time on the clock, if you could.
4:15
